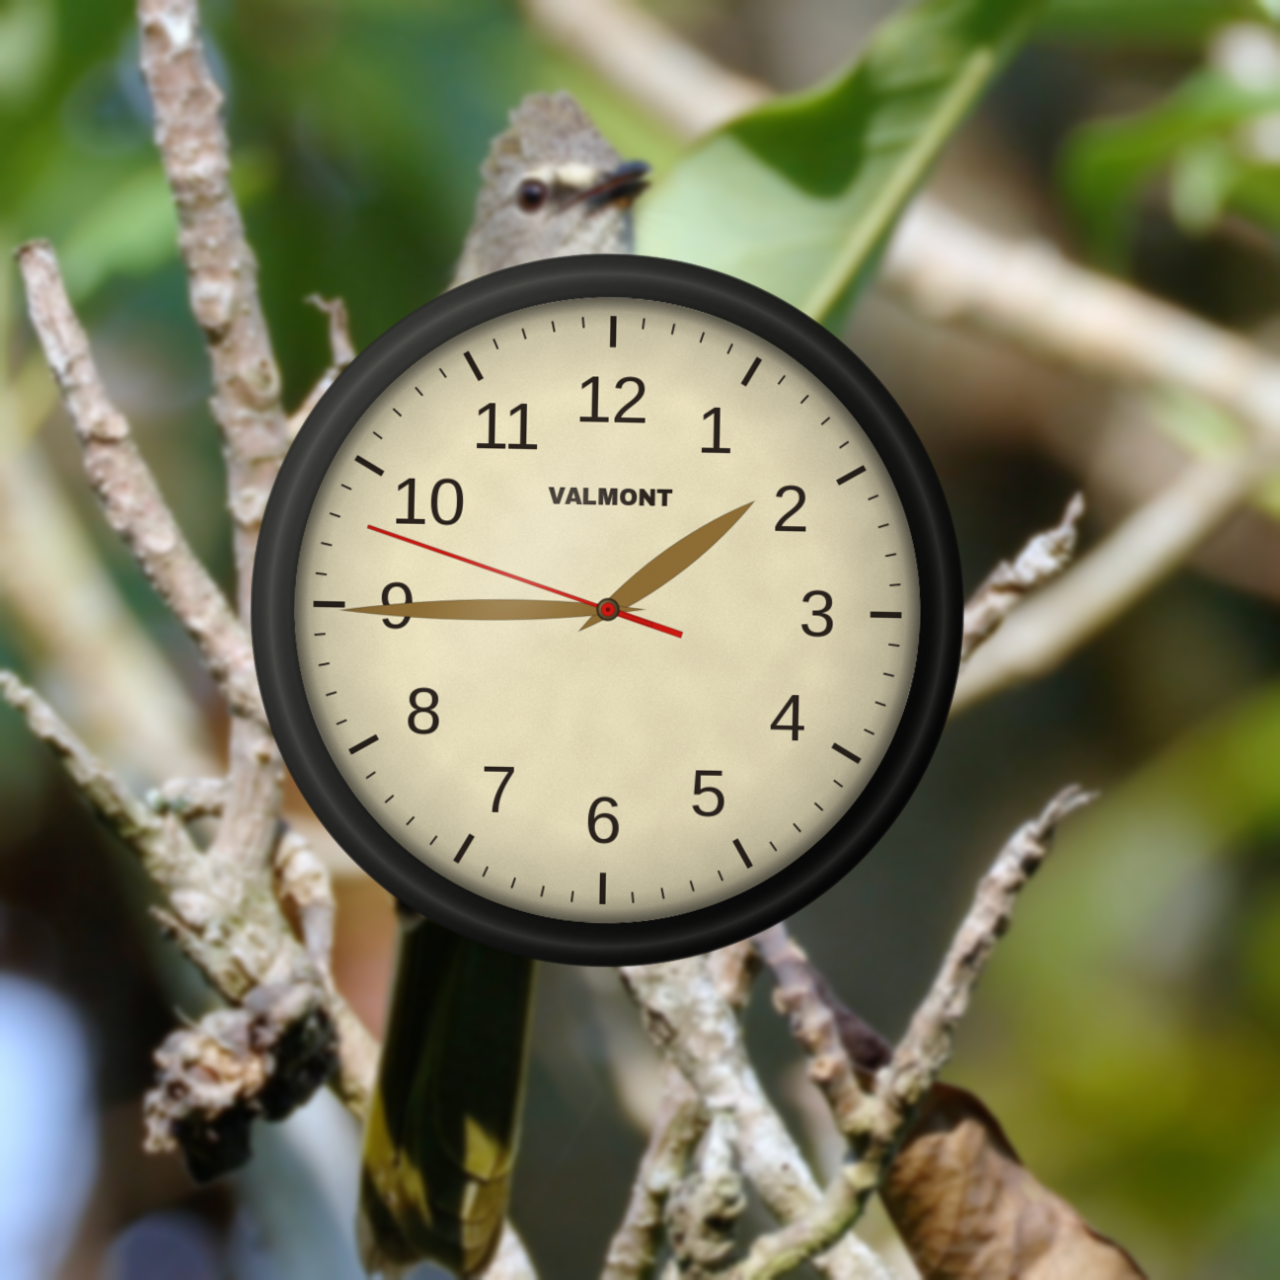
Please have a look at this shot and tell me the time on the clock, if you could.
1:44:48
